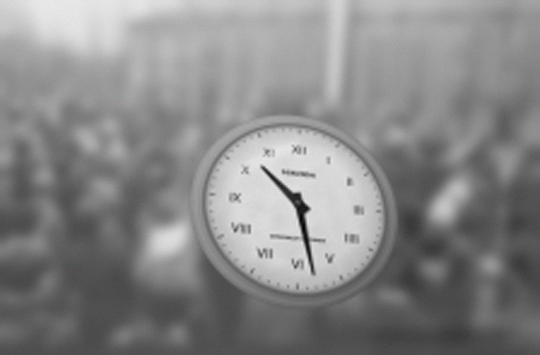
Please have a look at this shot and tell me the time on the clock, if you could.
10:28
